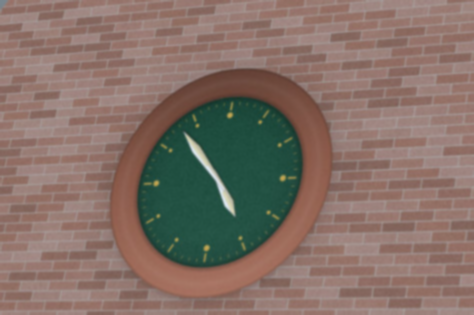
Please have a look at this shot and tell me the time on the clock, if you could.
4:53
